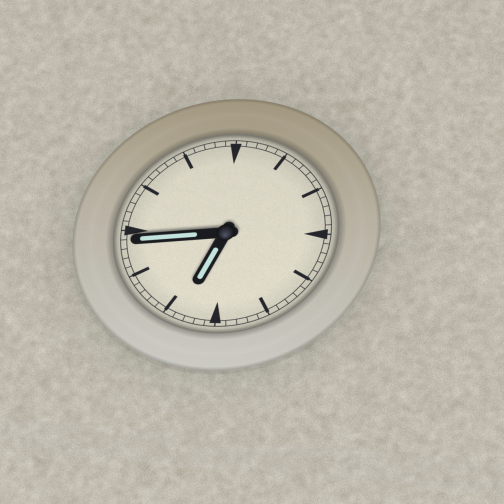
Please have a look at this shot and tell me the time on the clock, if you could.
6:44
